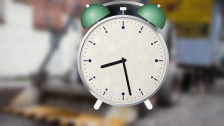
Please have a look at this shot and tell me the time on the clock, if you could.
8:28
